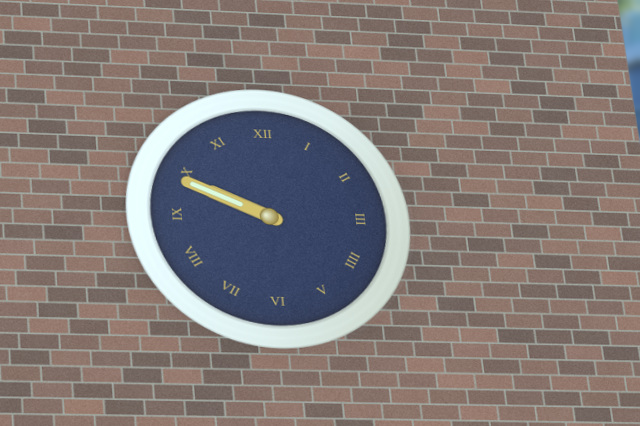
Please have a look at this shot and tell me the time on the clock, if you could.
9:49
